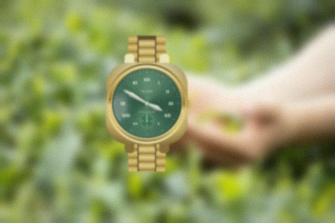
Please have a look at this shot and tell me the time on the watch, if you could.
3:50
